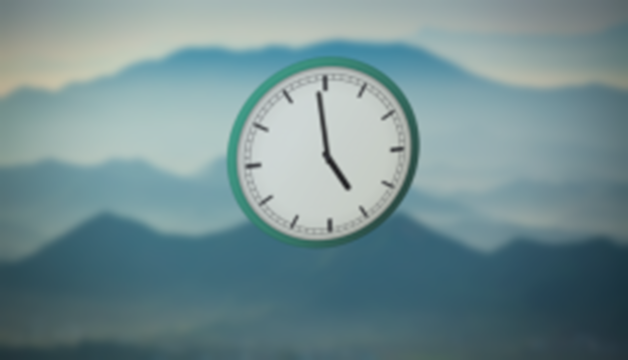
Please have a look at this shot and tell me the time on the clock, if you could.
4:59
